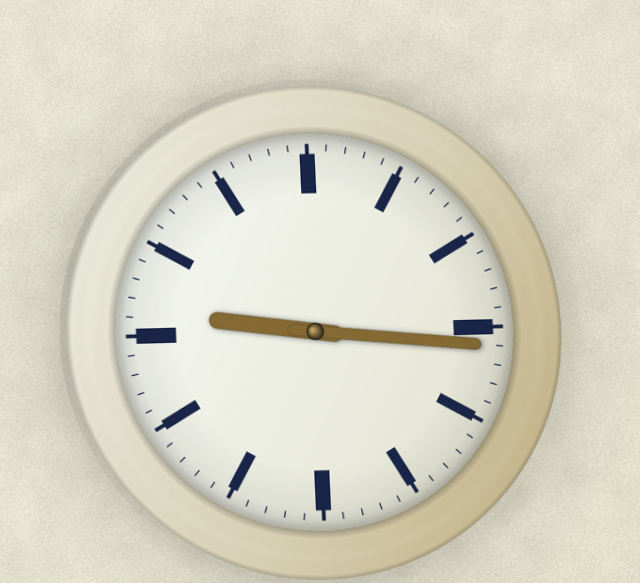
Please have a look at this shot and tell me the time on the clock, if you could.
9:16
